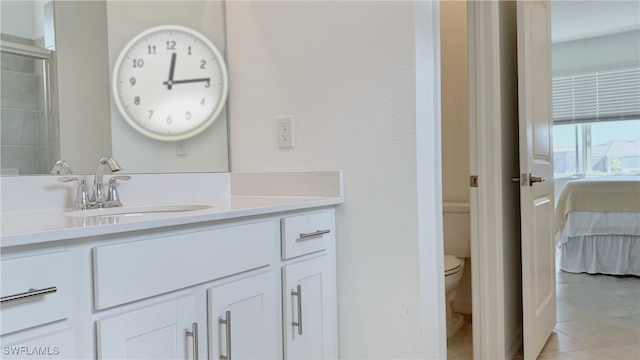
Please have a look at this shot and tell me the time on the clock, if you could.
12:14
